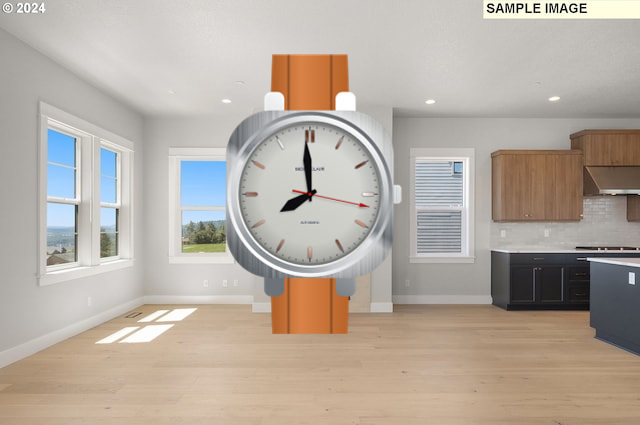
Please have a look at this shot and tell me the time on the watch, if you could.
7:59:17
